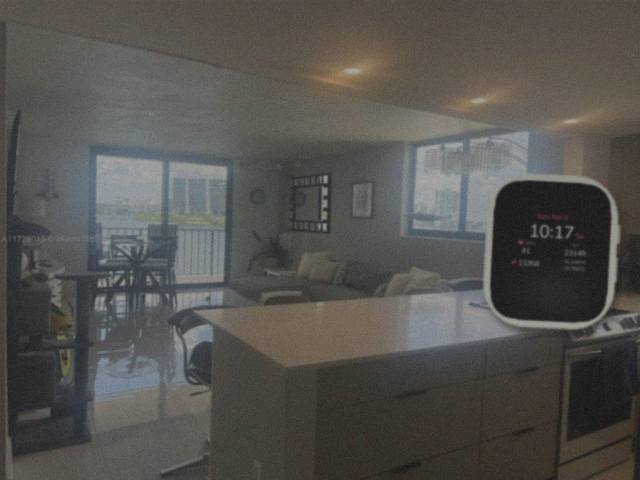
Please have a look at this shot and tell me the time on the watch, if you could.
10:17
